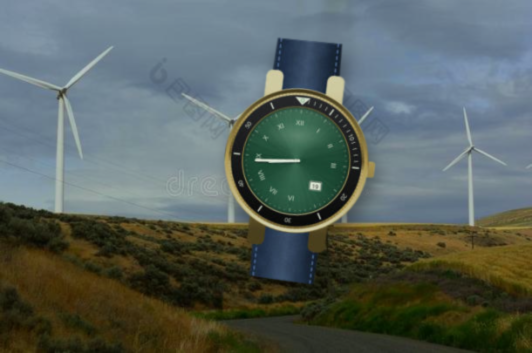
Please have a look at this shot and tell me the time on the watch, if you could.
8:44
